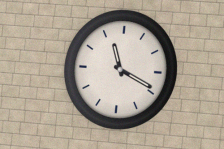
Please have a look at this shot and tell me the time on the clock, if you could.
11:19
